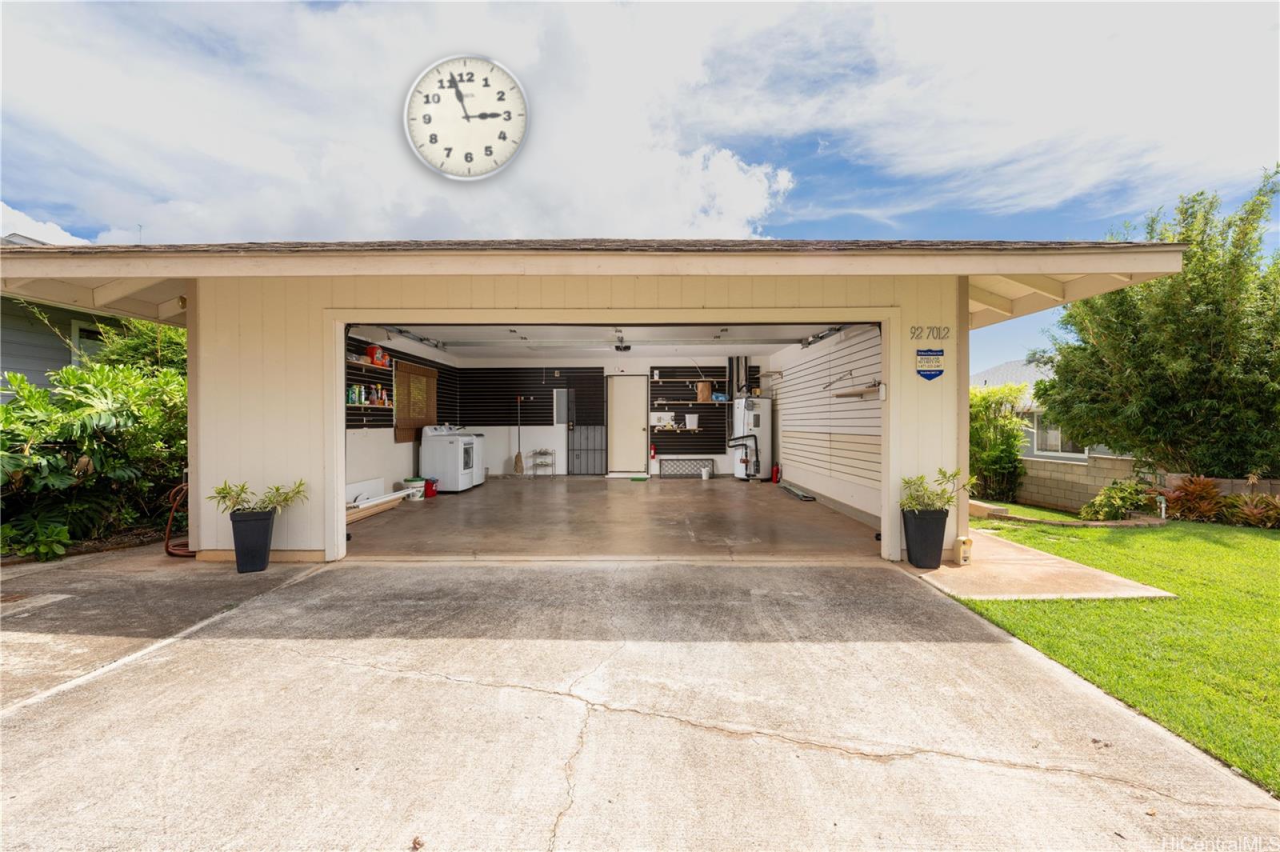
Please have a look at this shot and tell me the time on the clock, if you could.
2:57
